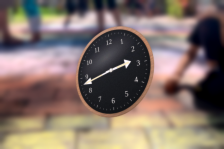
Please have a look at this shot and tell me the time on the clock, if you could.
2:43
